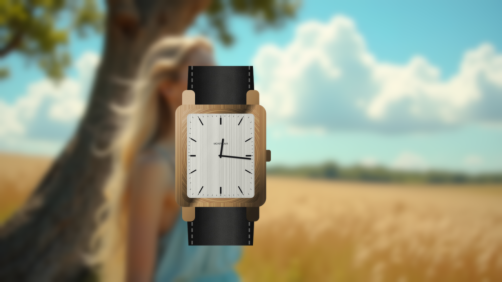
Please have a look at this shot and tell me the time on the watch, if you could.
12:16
